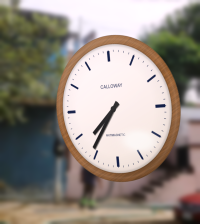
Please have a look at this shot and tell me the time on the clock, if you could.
7:36
